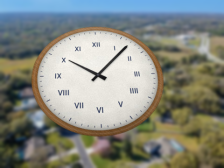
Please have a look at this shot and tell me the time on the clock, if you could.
10:07
